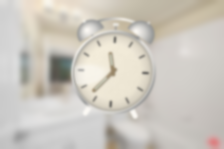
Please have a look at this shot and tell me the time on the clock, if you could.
11:37
